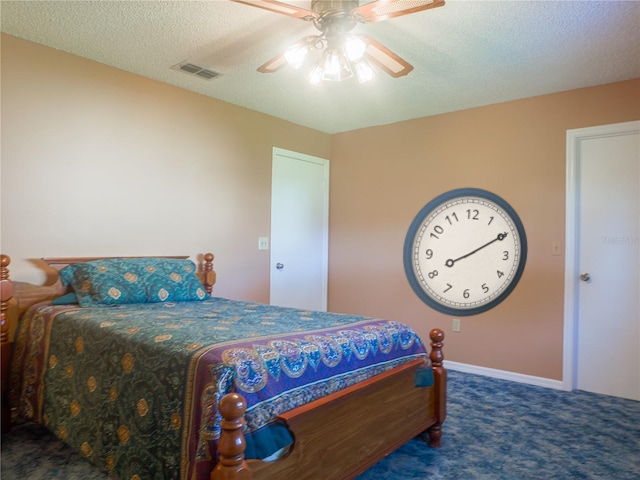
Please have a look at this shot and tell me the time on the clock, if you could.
8:10
